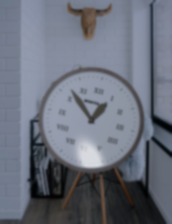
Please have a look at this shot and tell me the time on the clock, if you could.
12:52
